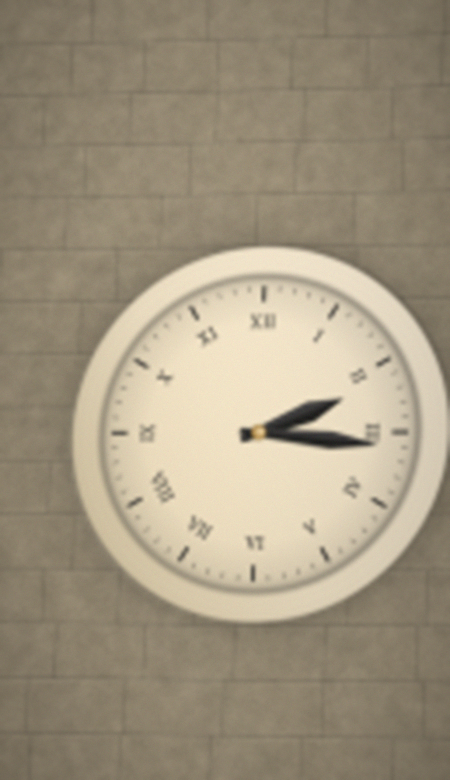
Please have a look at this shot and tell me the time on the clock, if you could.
2:16
